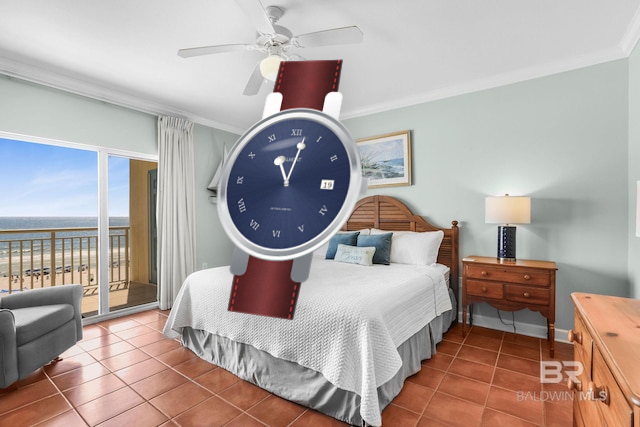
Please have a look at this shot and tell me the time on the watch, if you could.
11:02
